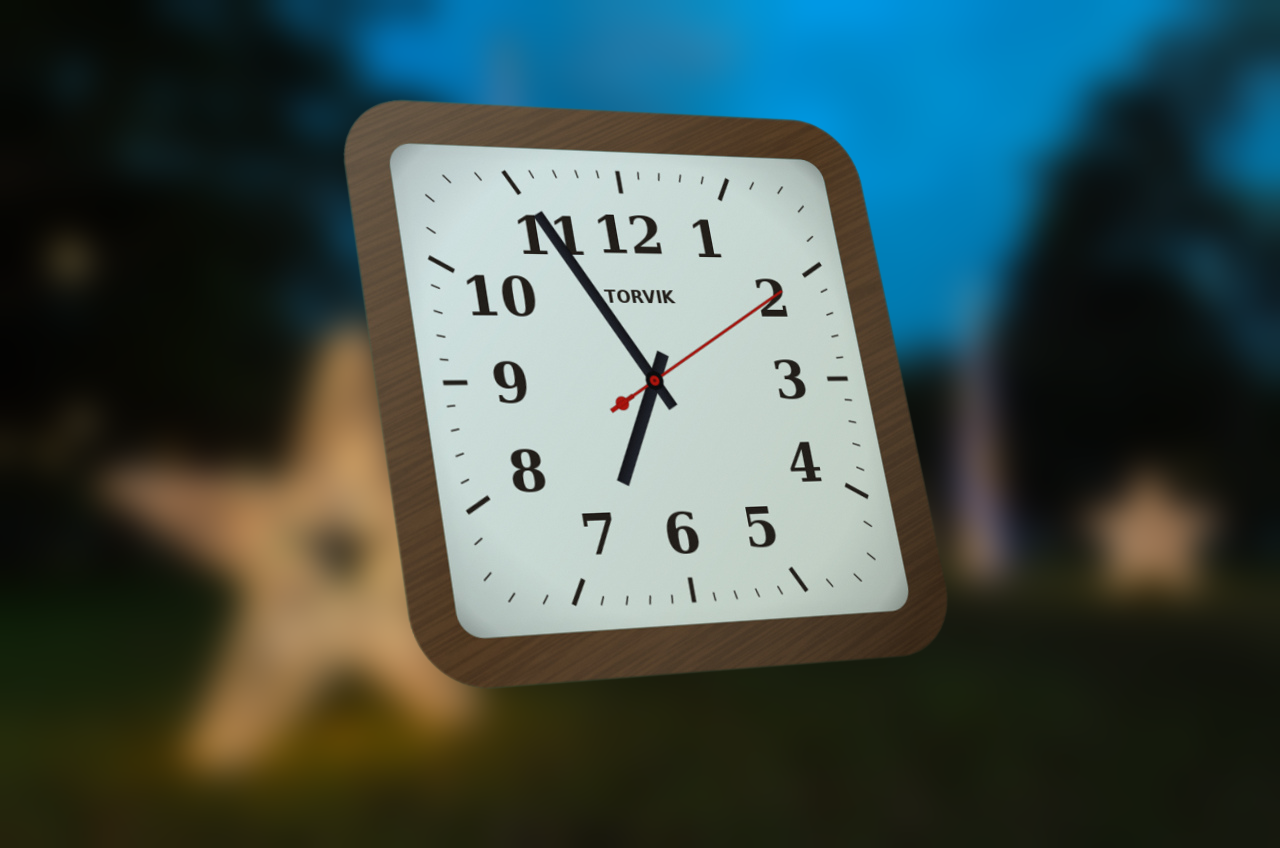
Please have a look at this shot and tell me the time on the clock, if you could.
6:55:10
